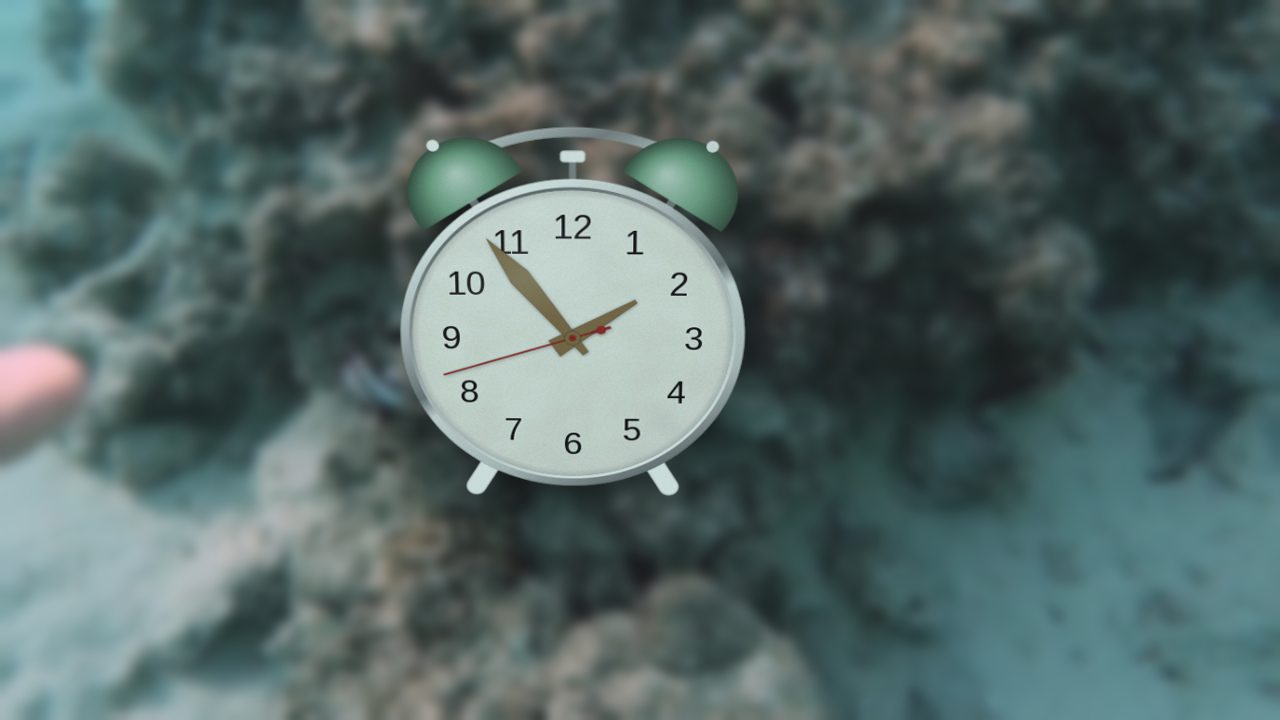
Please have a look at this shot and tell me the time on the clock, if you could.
1:53:42
